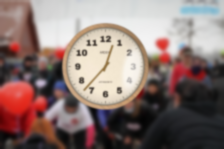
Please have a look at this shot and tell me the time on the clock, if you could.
12:37
